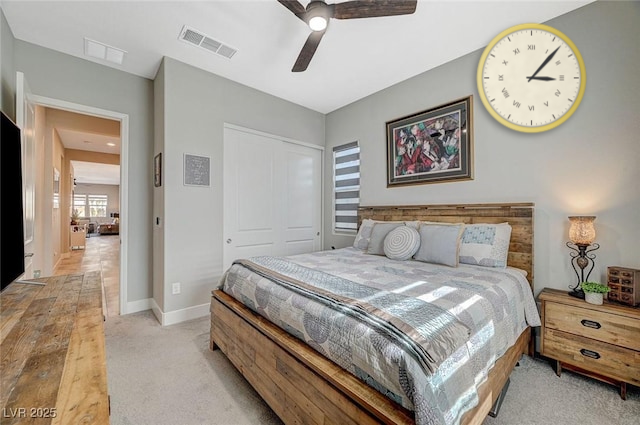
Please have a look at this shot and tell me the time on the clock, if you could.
3:07
